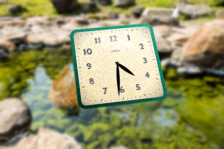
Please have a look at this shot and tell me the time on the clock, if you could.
4:31
